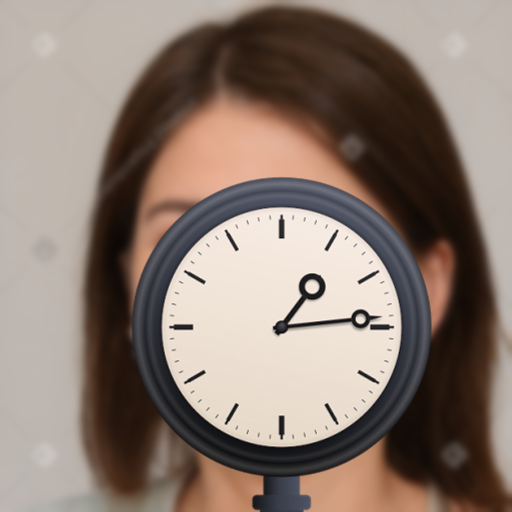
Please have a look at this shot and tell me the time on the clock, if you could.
1:14
